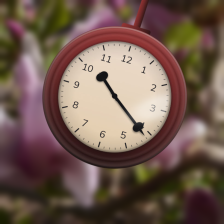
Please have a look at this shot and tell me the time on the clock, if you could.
10:21
